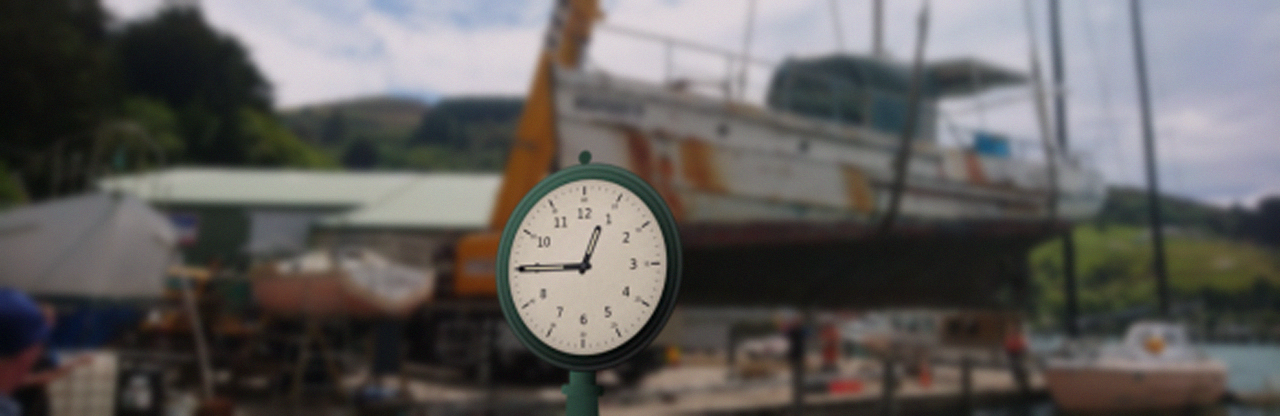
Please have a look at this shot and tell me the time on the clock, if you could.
12:45
